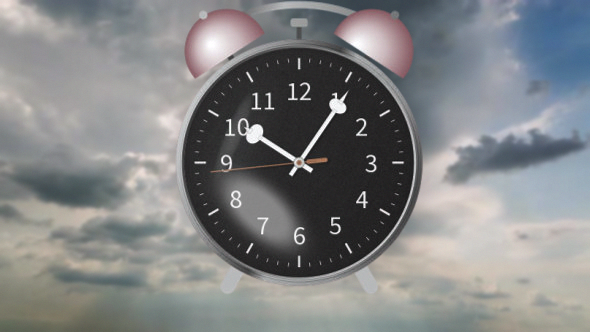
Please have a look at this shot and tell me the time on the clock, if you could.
10:05:44
